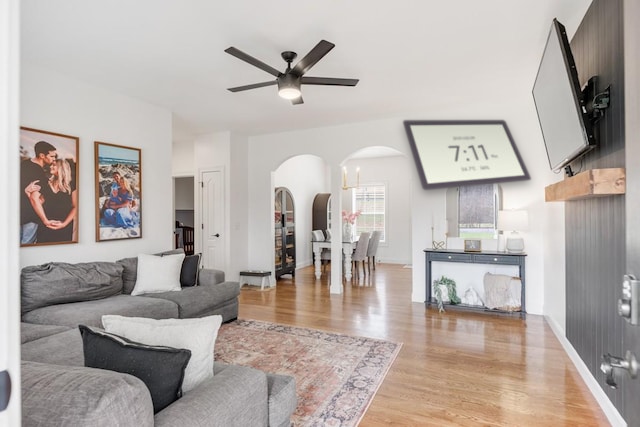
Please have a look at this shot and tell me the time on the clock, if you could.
7:11
